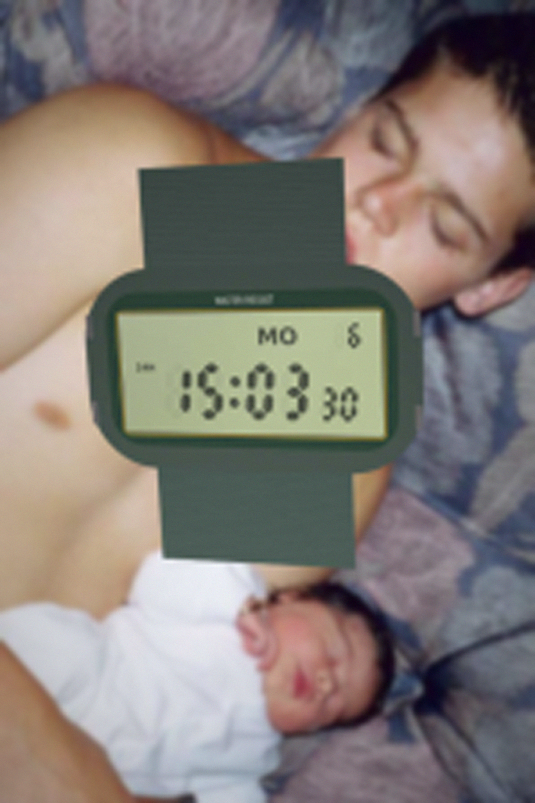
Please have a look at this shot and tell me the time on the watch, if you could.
15:03:30
